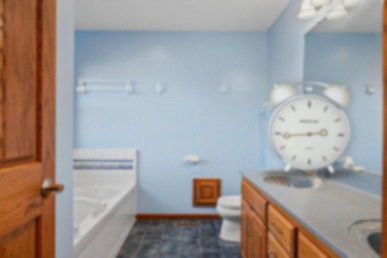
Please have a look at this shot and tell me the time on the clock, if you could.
2:44
